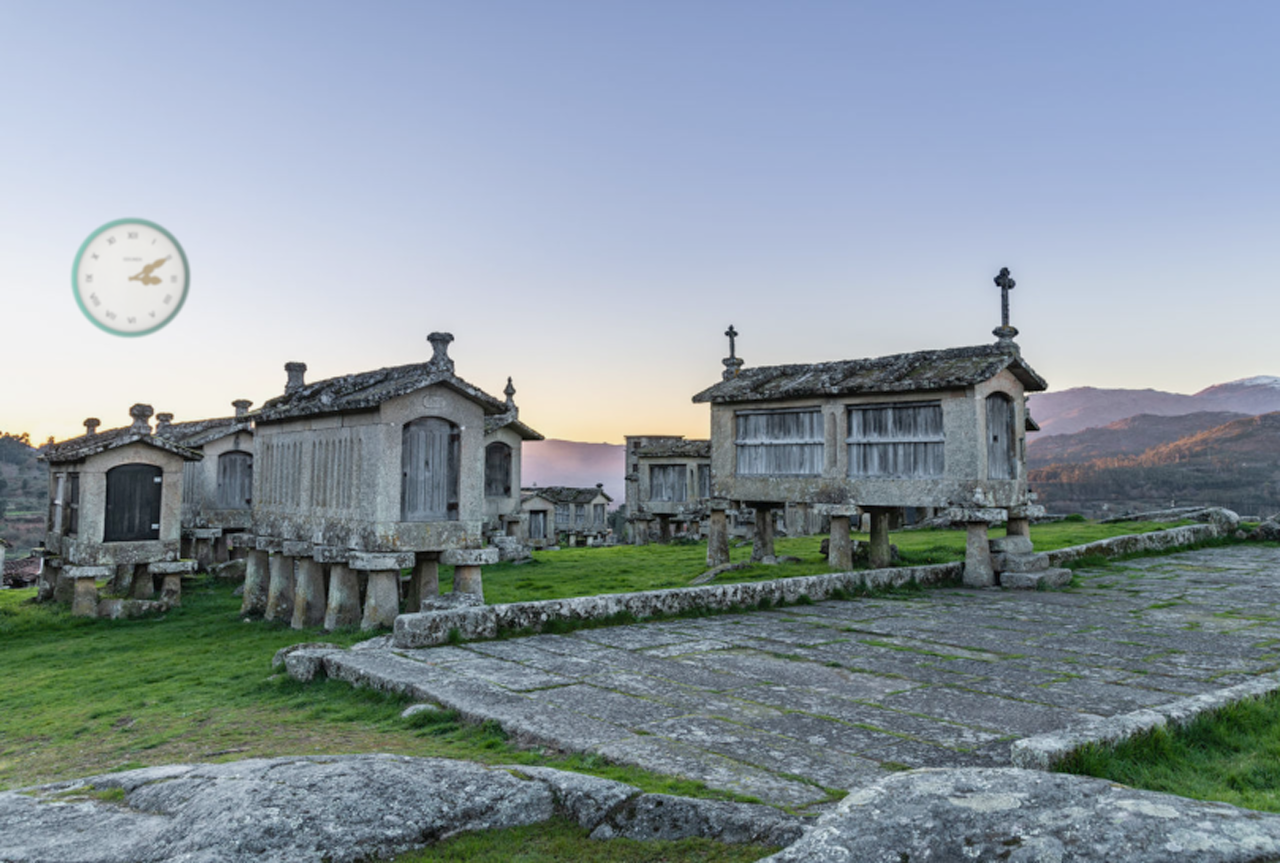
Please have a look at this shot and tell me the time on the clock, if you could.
3:10
